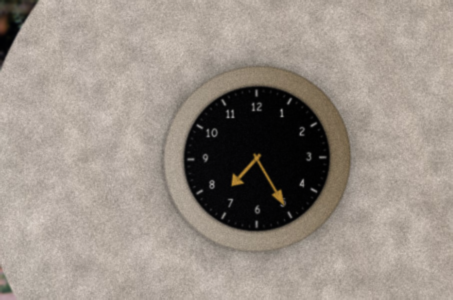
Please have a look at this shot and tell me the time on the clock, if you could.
7:25
